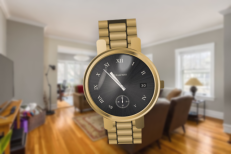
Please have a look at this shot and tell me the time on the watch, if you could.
10:53
